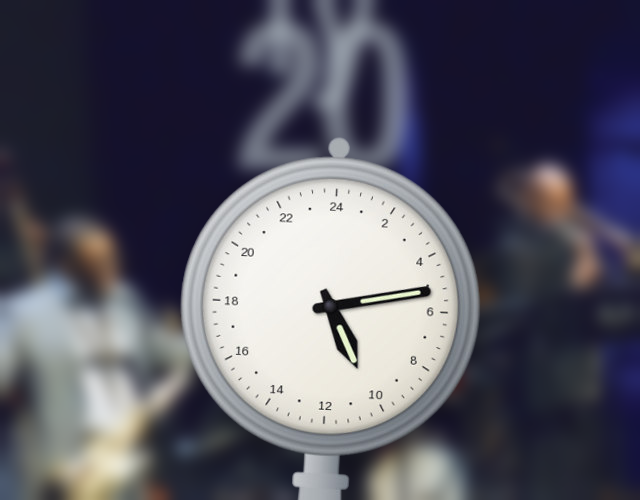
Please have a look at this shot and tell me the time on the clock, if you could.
10:13
